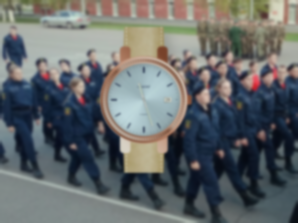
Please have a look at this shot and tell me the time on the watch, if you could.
11:27
